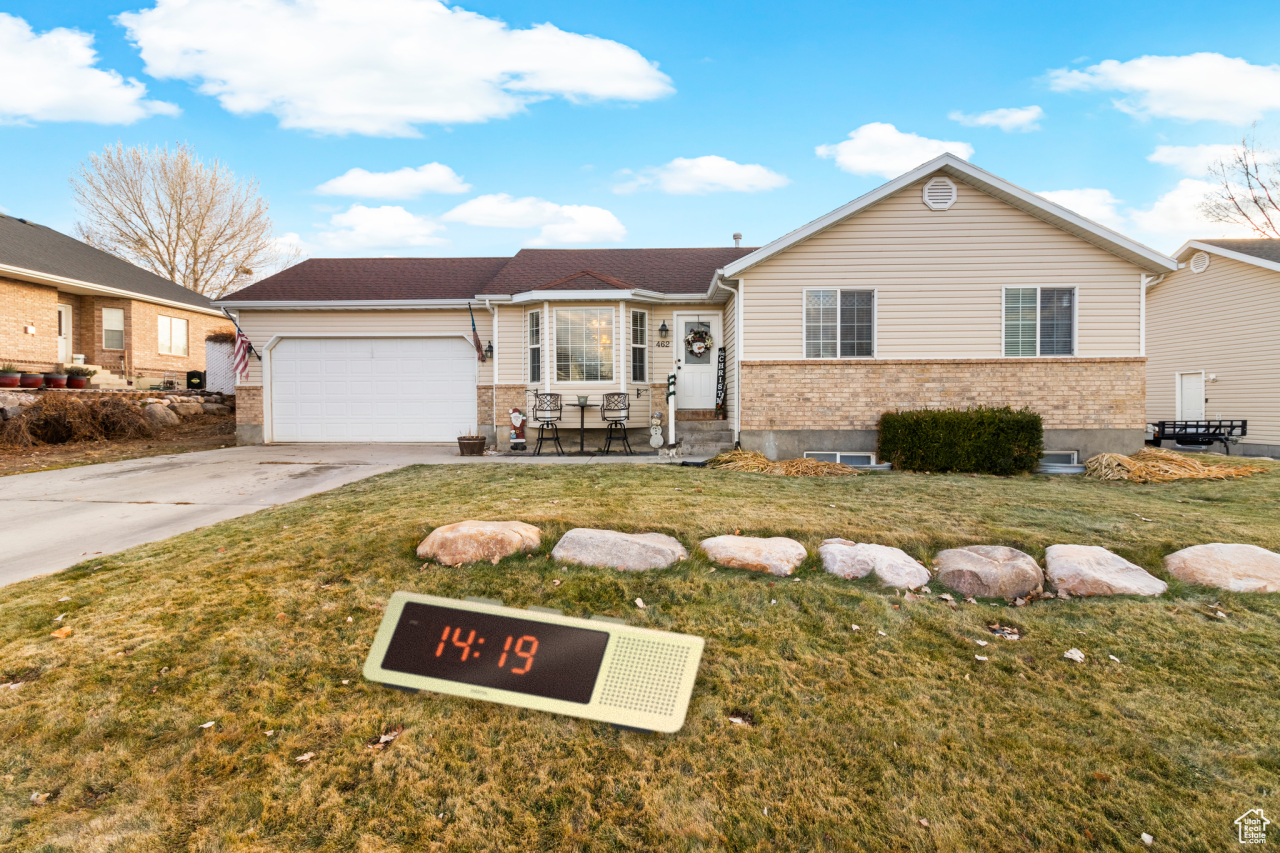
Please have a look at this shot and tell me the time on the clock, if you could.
14:19
